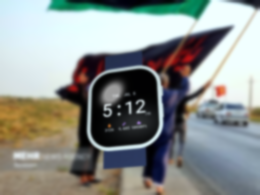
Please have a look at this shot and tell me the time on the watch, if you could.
5:12
